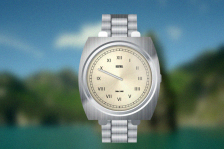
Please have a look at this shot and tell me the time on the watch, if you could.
9:49
